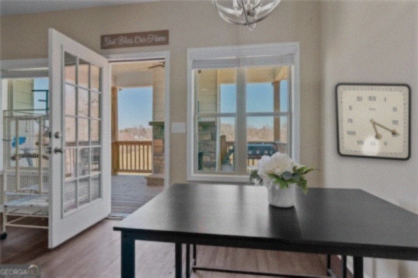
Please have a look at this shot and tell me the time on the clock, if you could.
5:19
